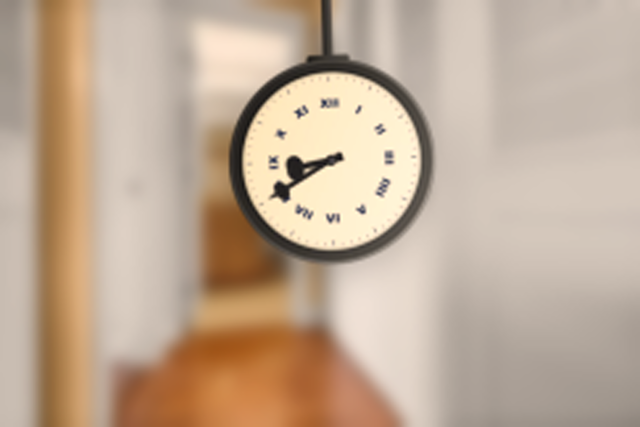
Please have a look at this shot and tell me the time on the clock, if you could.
8:40
